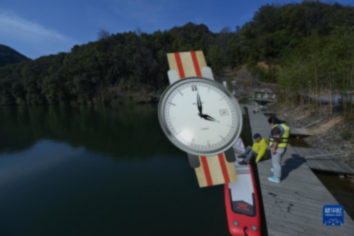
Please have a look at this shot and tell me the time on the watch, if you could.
4:01
